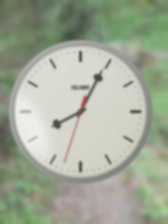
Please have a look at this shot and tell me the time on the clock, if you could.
8:04:33
